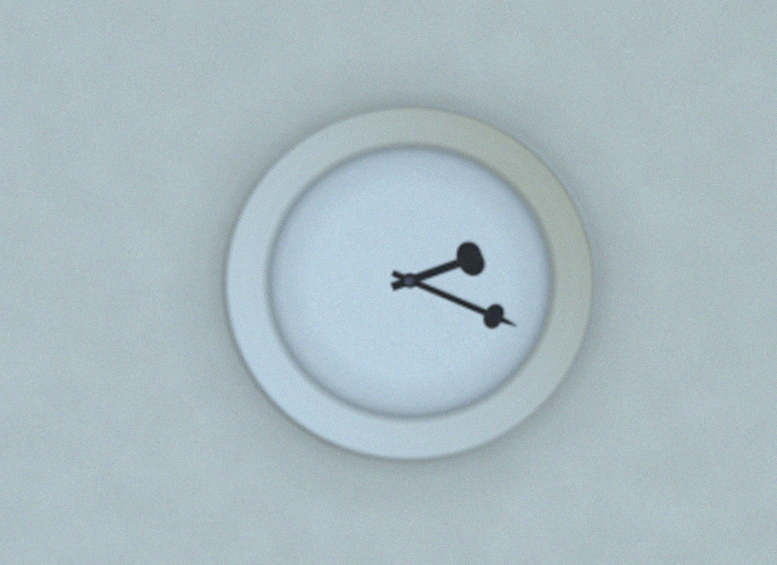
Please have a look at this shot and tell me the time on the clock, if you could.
2:19
